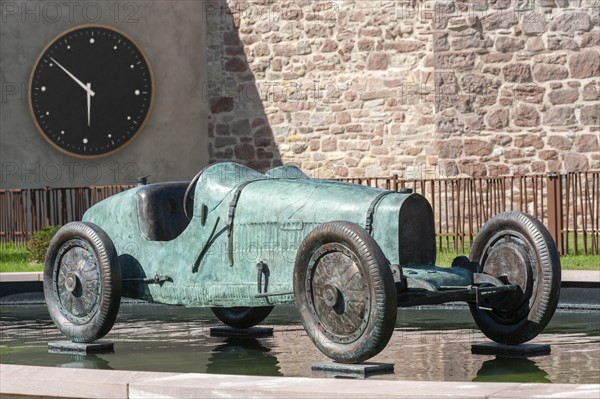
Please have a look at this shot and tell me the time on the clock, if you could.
5:51
